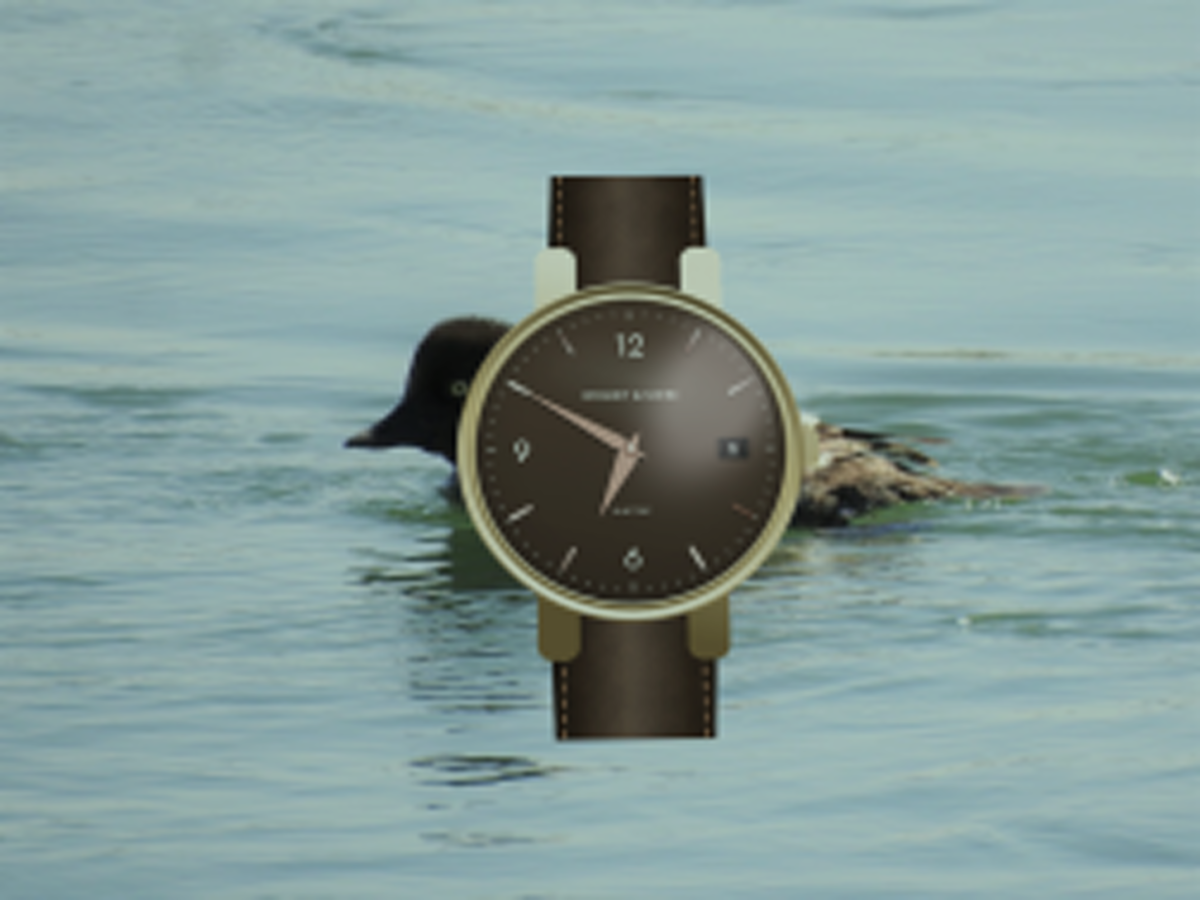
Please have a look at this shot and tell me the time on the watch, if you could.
6:50
